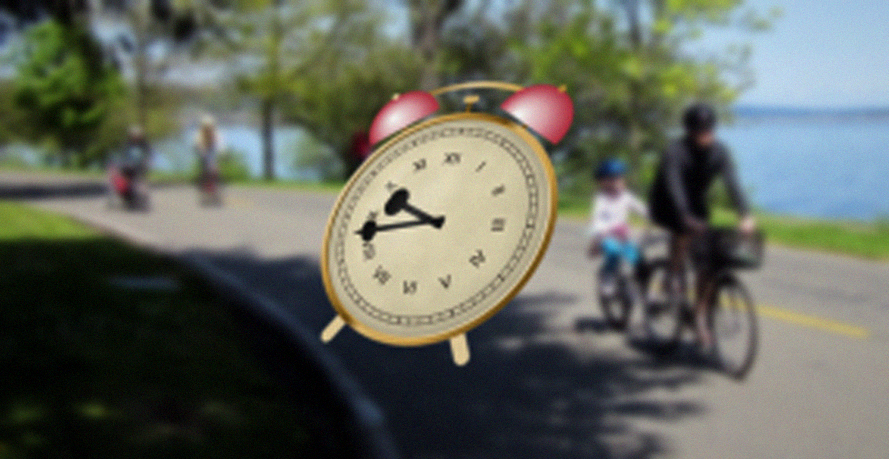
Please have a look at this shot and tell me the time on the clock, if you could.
9:43
